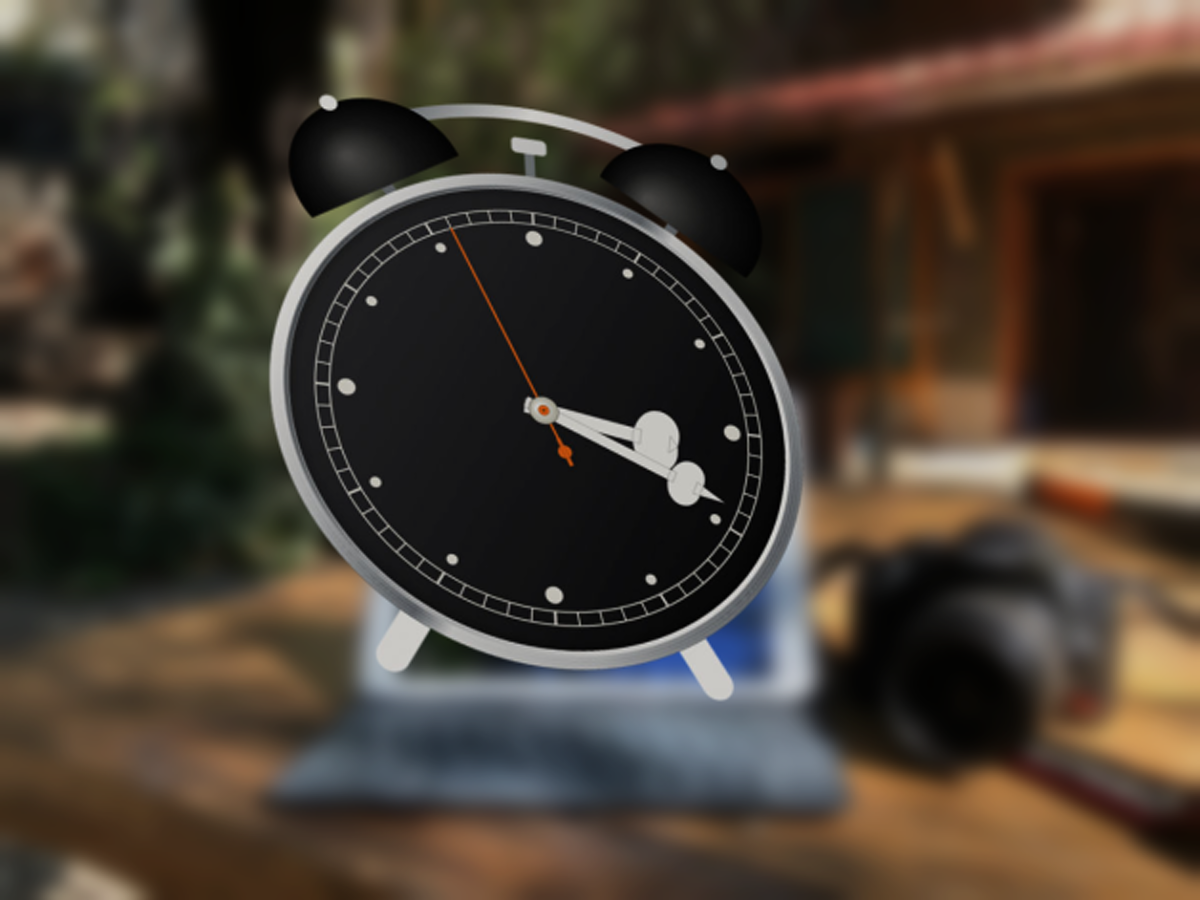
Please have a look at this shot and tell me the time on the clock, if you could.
3:18:56
